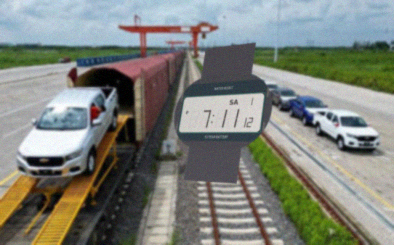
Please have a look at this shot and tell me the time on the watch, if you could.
7:11
